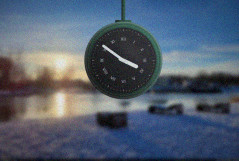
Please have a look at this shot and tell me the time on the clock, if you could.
3:51
